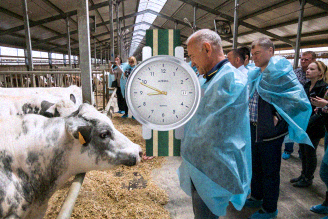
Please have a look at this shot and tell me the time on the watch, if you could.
8:49
